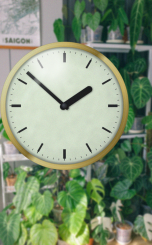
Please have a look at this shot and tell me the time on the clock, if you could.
1:52
